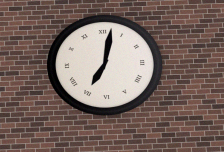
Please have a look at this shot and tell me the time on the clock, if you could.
7:02
